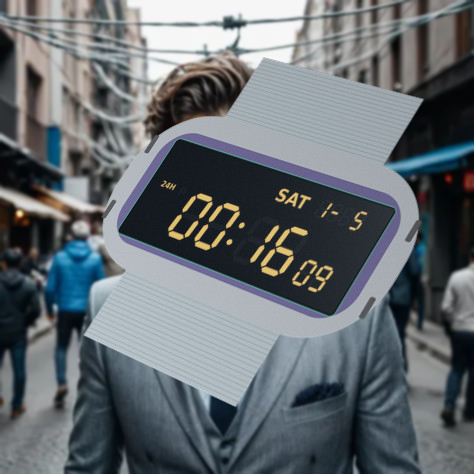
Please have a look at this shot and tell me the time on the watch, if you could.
0:16:09
